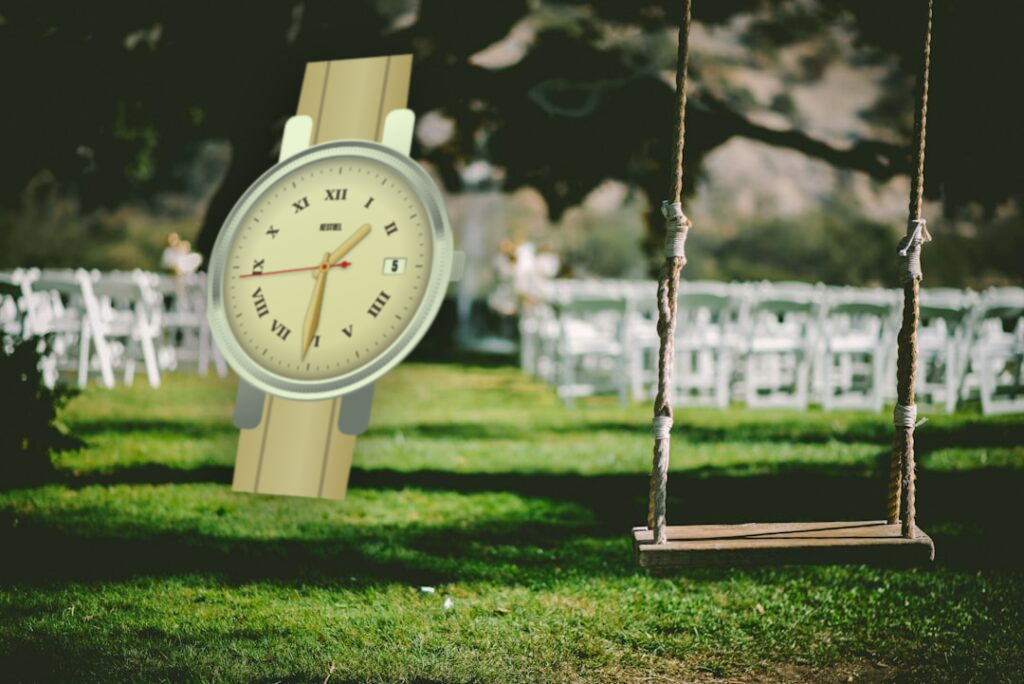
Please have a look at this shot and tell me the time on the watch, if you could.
1:30:44
